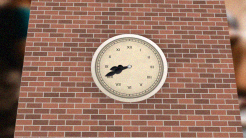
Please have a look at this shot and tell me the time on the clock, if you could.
8:41
